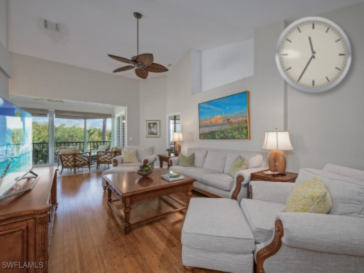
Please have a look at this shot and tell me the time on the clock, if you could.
11:35
